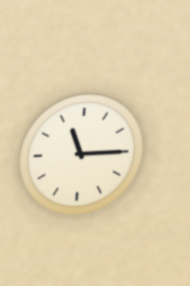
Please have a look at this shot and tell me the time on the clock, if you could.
11:15
